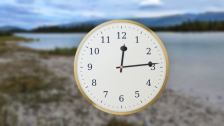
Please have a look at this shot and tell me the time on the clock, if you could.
12:14
